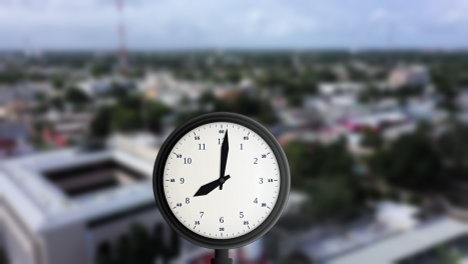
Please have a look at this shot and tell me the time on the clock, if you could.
8:01
